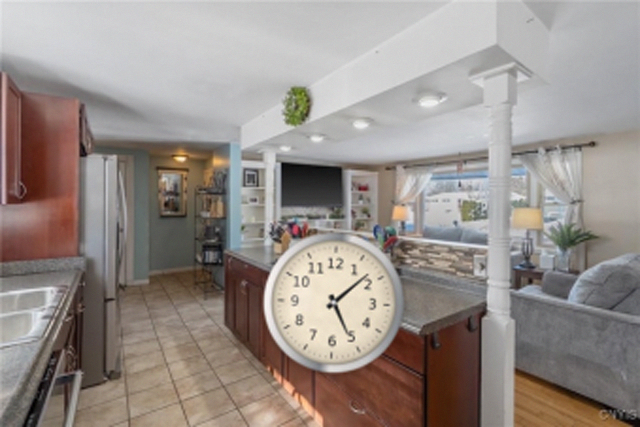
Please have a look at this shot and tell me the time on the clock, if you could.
5:08
